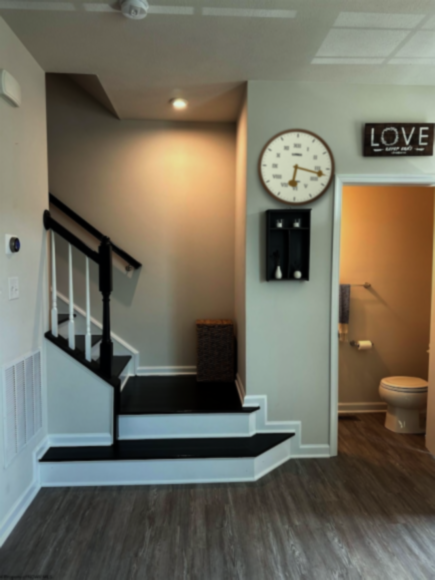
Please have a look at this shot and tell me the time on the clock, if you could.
6:17
